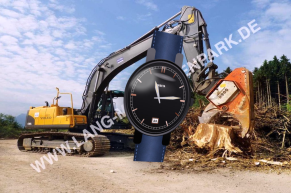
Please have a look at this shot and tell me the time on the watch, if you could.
11:14
